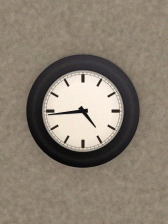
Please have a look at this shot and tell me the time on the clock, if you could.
4:44
